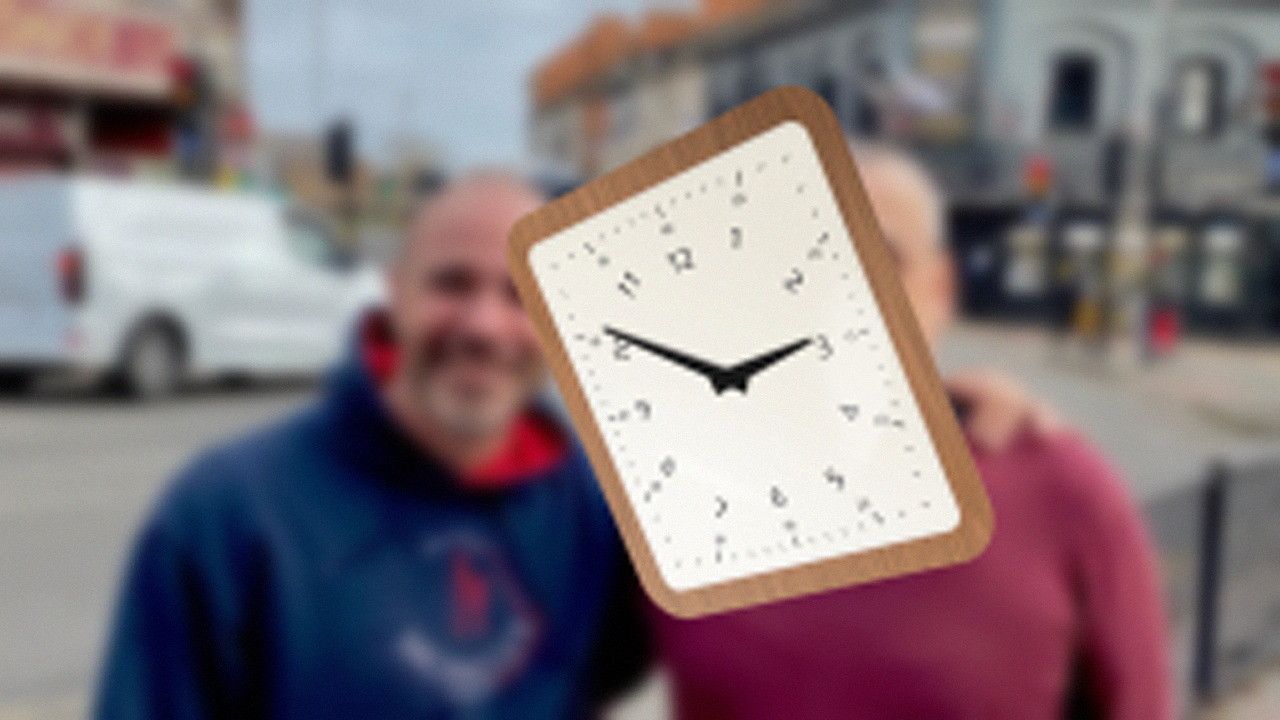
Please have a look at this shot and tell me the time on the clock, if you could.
2:51
